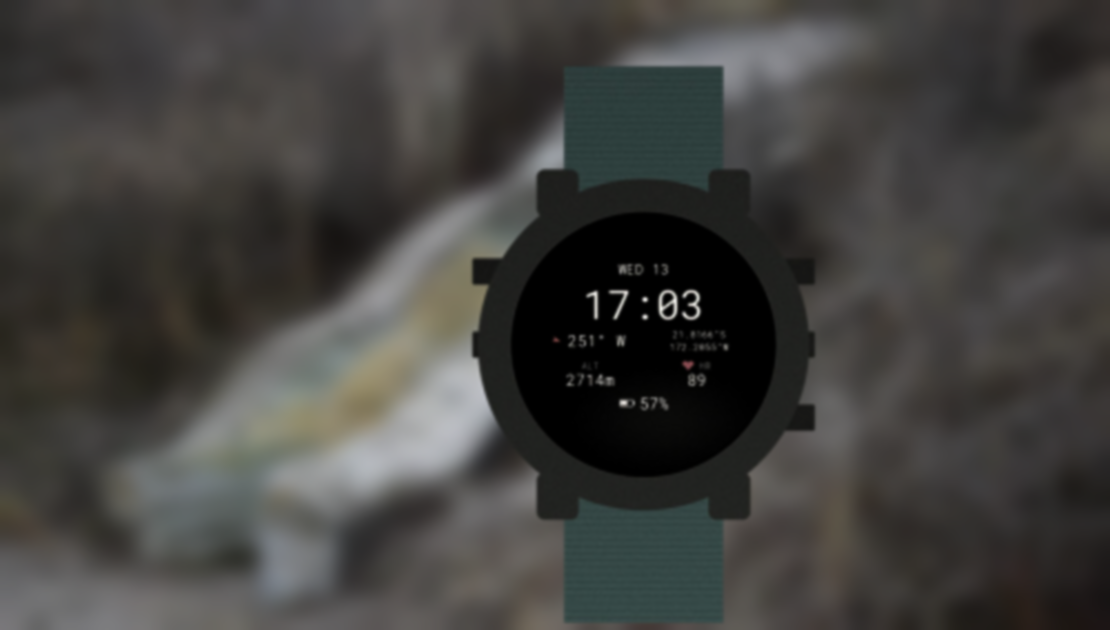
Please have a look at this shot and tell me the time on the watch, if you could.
17:03
